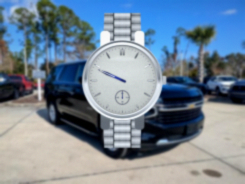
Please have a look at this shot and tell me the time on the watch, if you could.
9:49
